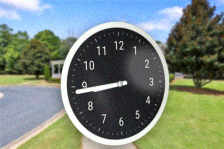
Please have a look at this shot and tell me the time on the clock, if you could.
8:44
